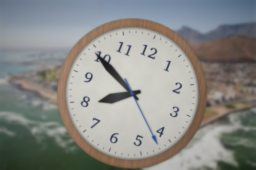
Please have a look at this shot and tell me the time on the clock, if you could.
7:49:22
